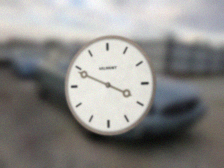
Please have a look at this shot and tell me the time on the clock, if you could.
3:49
